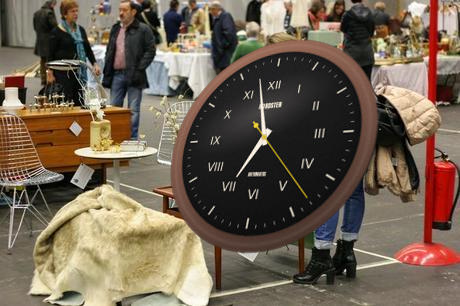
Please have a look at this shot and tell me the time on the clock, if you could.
6:57:23
